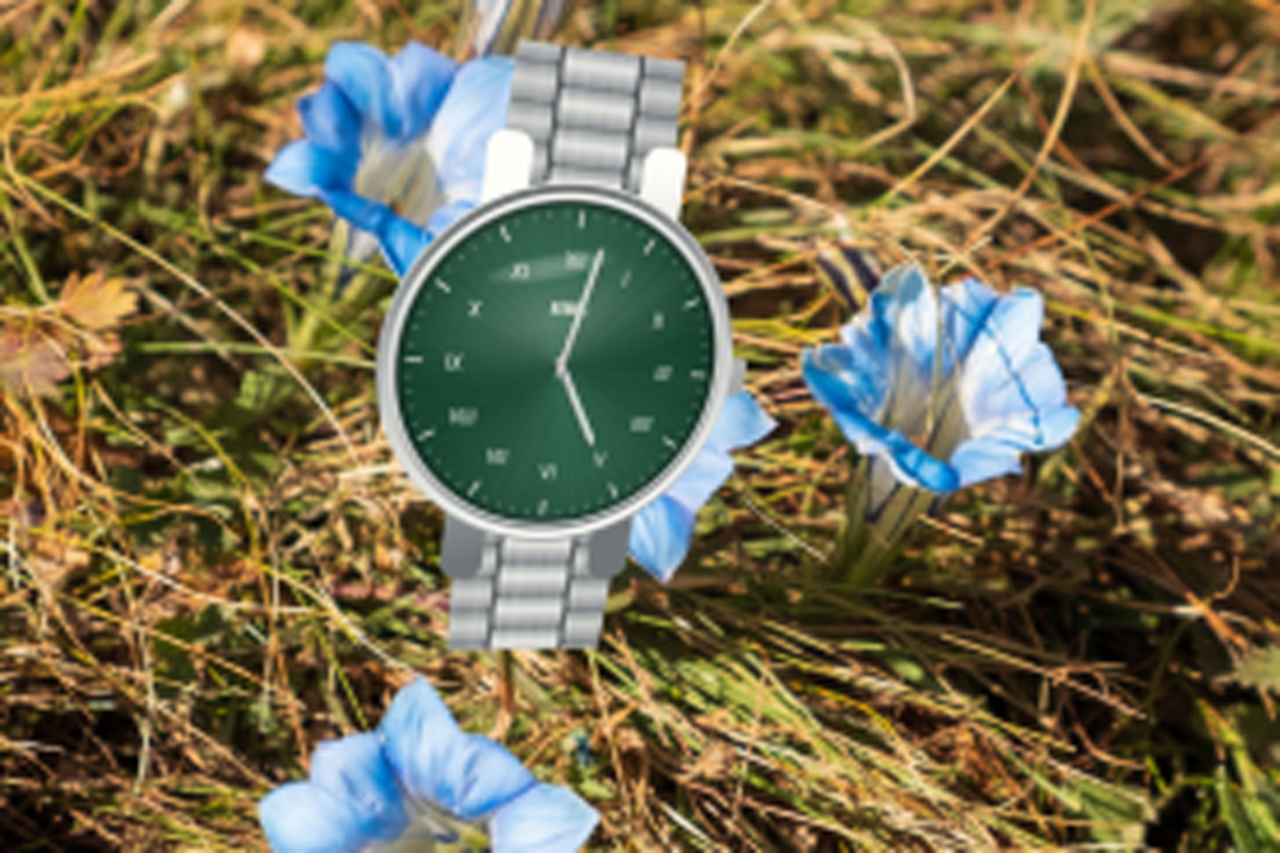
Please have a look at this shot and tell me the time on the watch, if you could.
5:02
